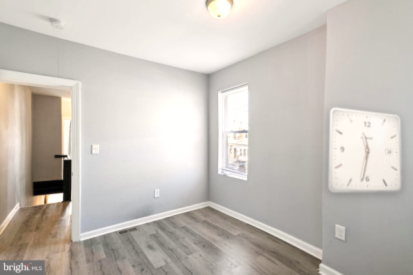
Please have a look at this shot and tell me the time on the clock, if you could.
11:32
